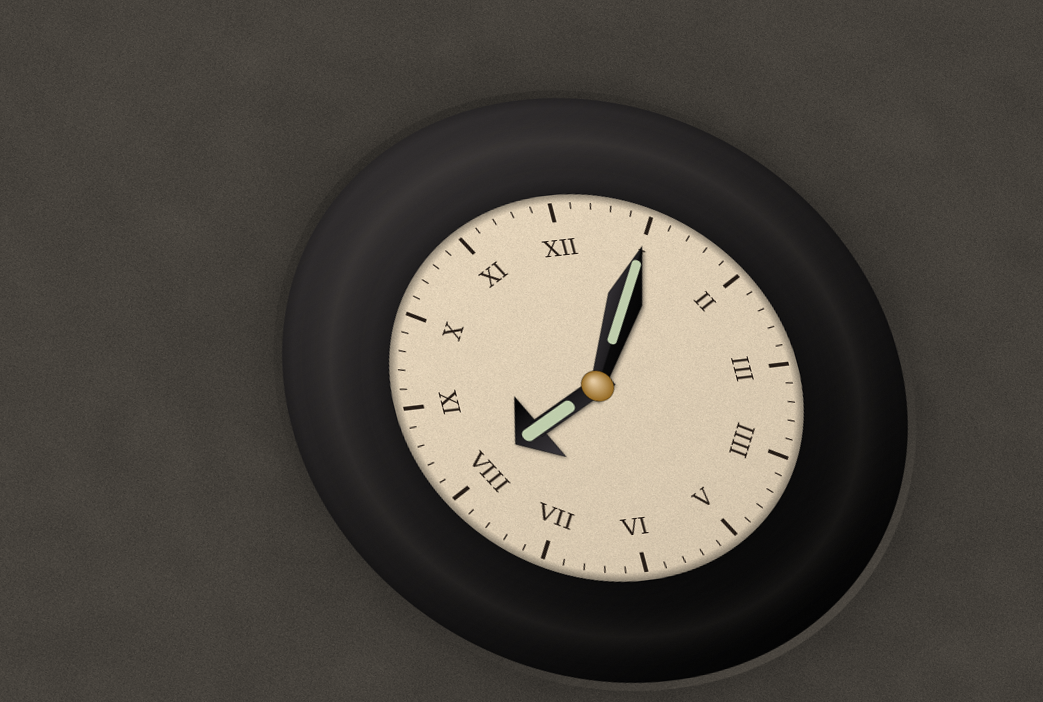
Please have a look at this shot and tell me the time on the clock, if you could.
8:05
